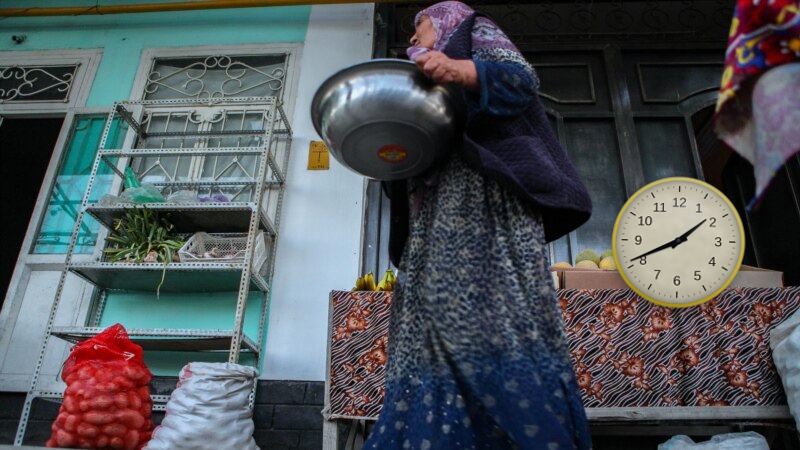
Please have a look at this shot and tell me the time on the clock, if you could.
1:41
